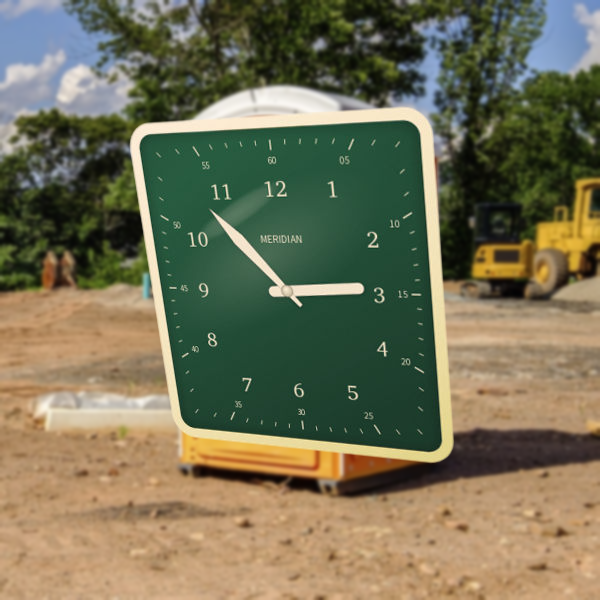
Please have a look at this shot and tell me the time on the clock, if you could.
2:53
